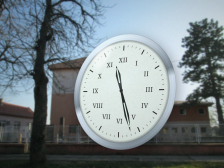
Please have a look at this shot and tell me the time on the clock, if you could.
11:27
